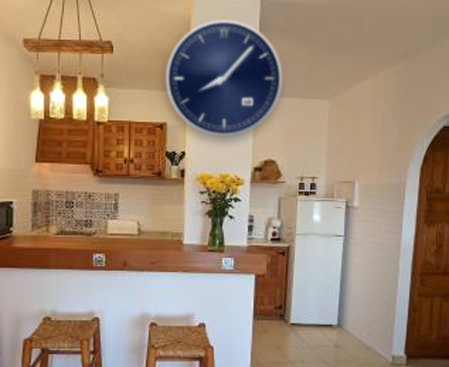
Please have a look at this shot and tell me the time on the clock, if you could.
8:07
